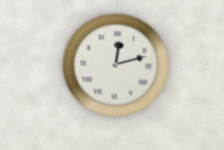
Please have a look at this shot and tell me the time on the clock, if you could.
12:12
